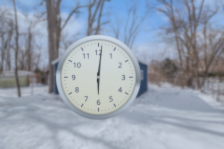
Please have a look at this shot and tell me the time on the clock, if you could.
6:01
